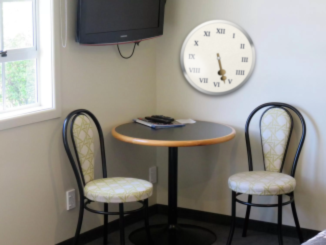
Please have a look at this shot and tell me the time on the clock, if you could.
5:27
